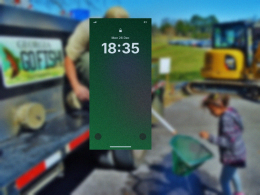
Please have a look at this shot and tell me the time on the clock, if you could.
18:35
